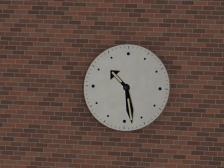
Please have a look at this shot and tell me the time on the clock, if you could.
10:28
